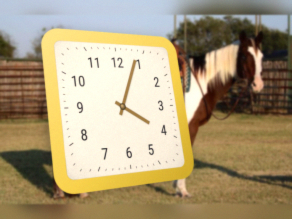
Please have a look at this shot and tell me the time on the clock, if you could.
4:04
